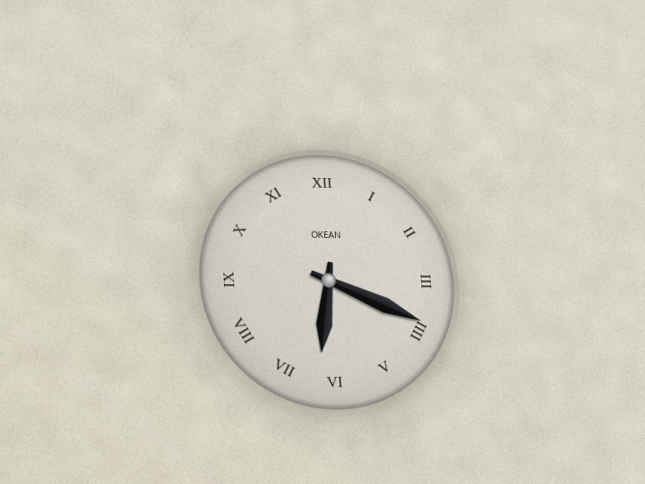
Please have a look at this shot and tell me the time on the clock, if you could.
6:19
